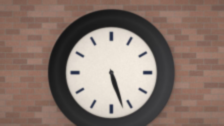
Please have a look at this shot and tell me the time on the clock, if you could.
5:27
